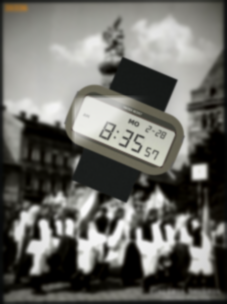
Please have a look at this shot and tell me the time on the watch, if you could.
8:35
